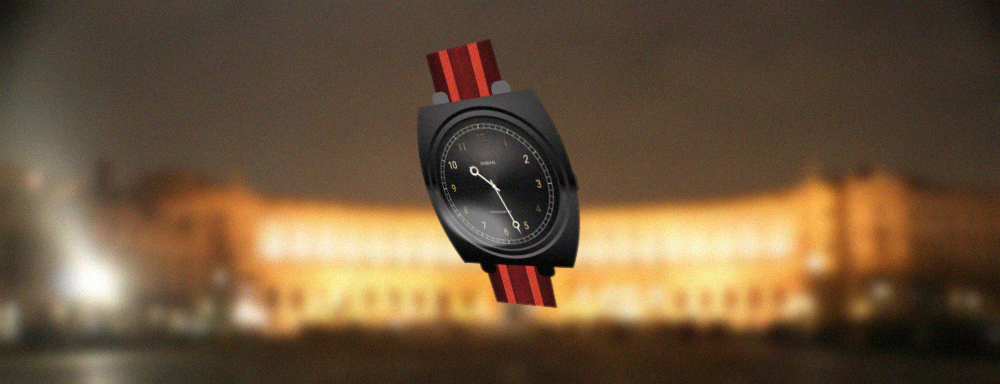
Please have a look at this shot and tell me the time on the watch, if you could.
10:27
